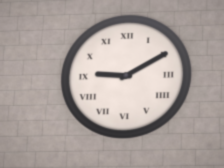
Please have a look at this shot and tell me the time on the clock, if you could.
9:10
